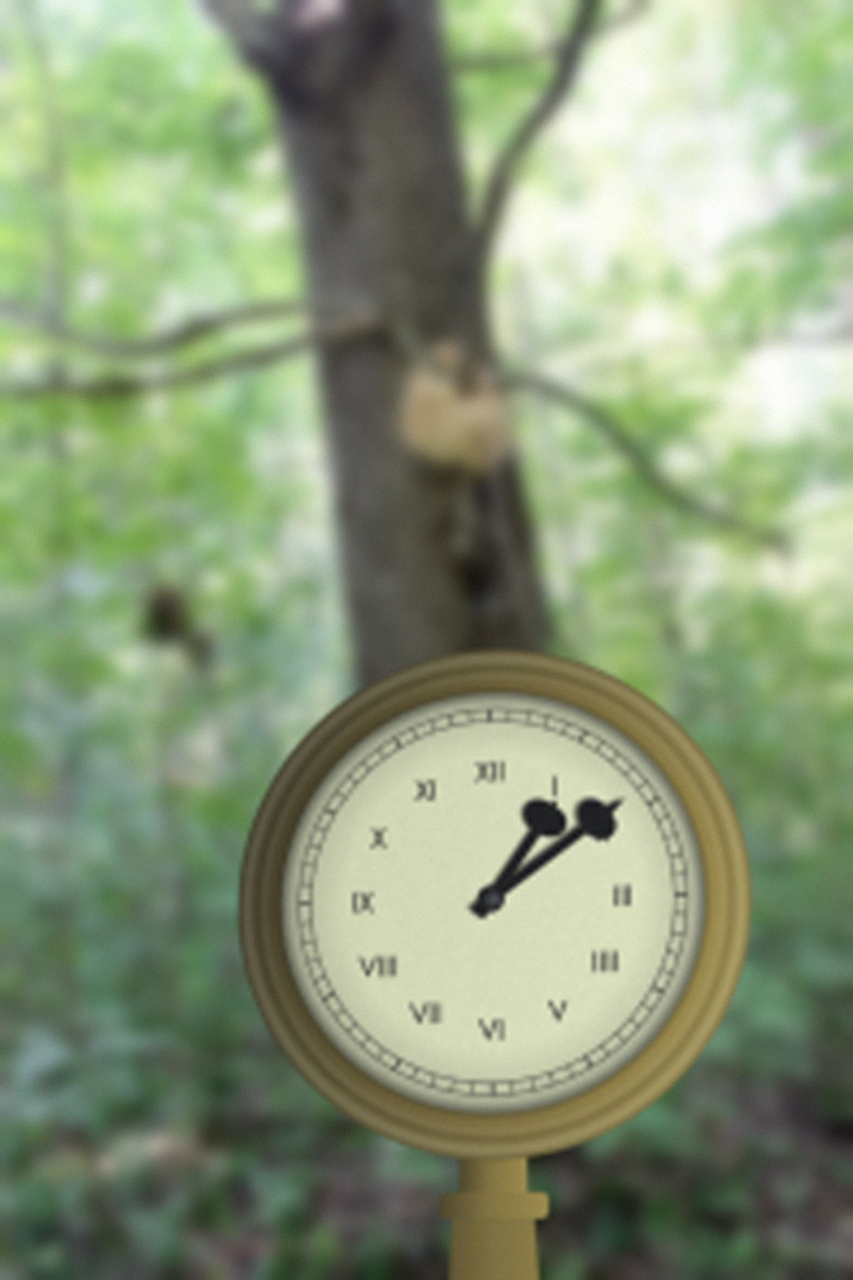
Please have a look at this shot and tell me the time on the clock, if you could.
1:09
